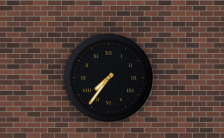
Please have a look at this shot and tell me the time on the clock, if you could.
7:36
